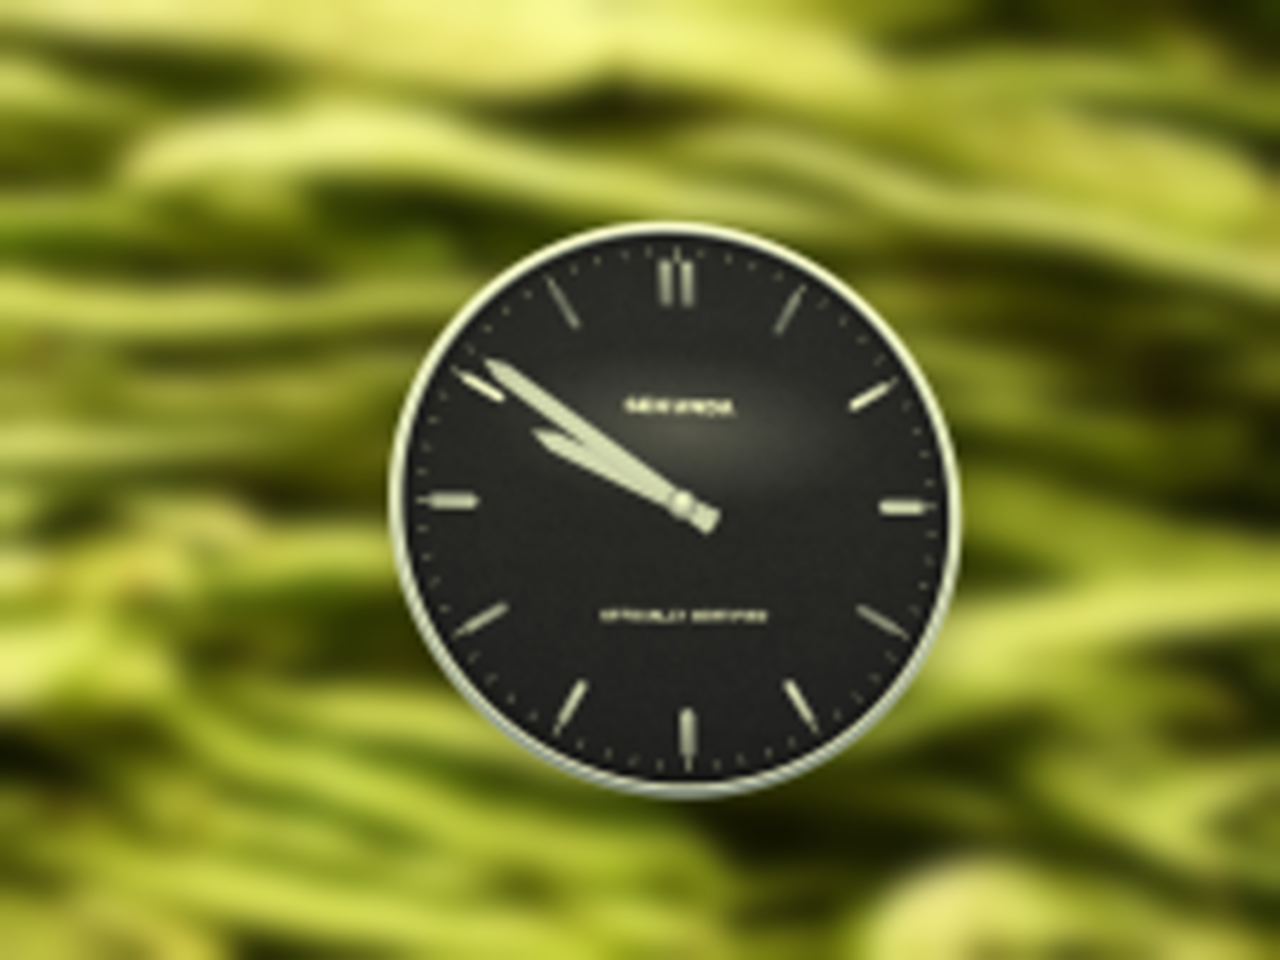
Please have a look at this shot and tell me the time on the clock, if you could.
9:51
